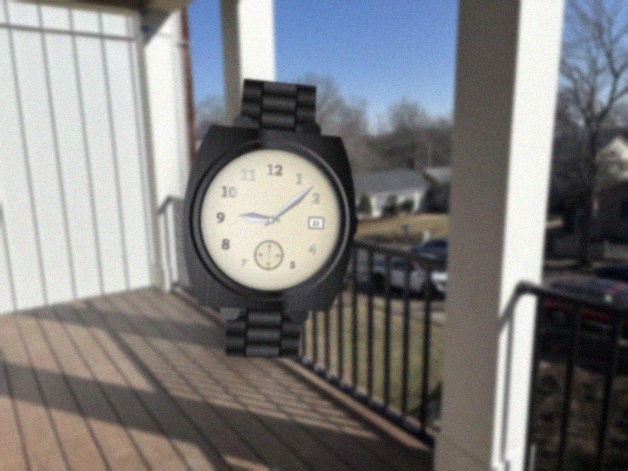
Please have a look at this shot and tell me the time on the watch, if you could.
9:08
